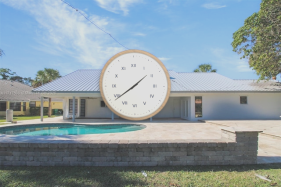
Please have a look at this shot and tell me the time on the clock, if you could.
1:39
